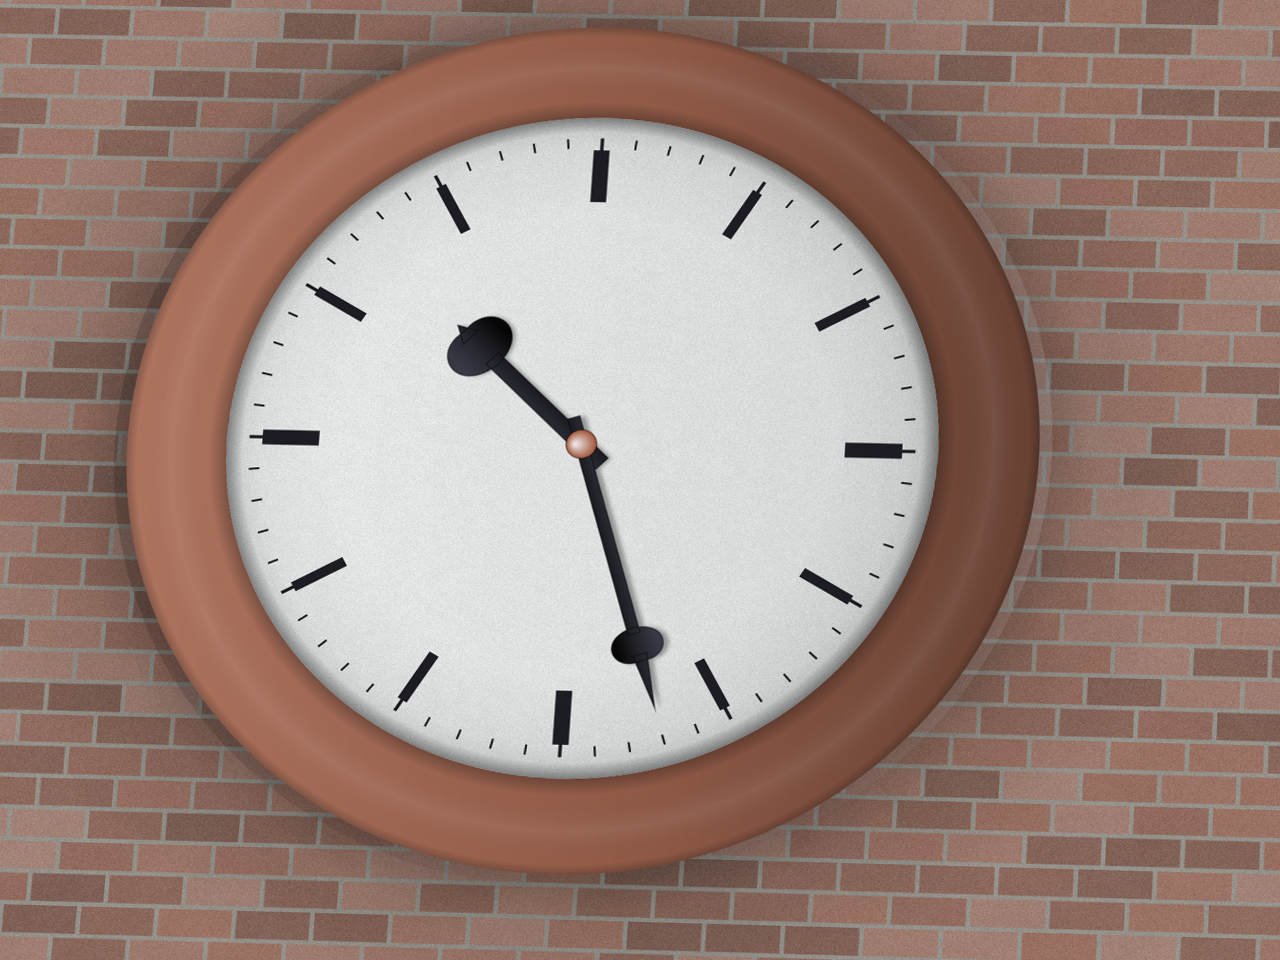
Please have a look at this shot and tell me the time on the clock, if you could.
10:27
